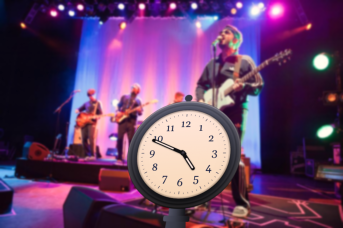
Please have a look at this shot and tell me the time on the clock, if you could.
4:49
